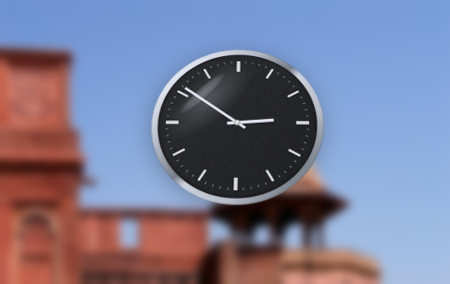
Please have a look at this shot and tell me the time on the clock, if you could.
2:51
